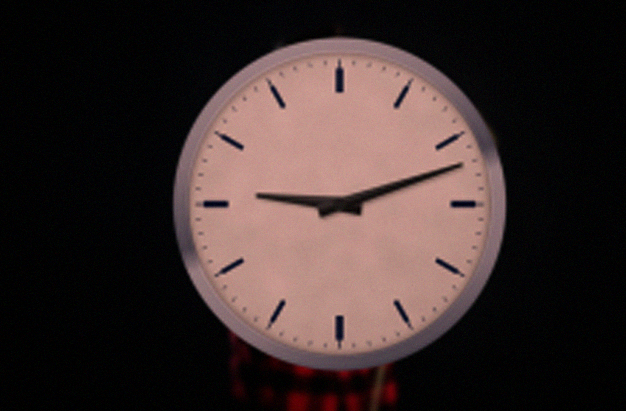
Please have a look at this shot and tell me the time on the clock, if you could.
9:12
